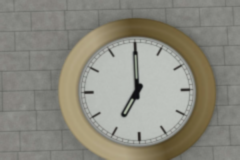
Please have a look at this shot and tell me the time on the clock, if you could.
7:00
